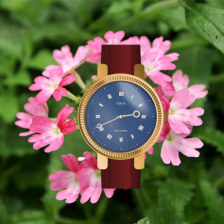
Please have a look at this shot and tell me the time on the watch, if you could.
2:41
